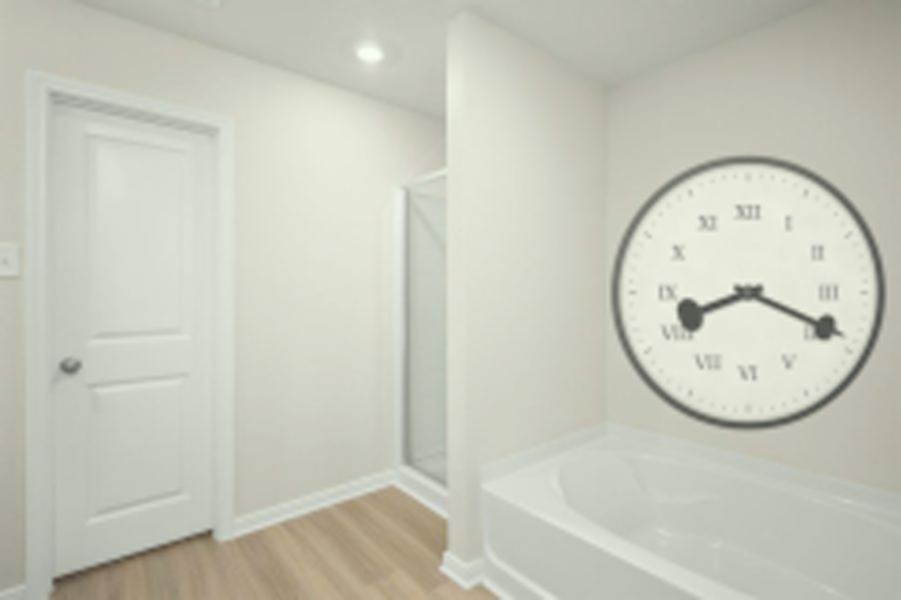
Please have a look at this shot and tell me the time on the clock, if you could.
8:19
